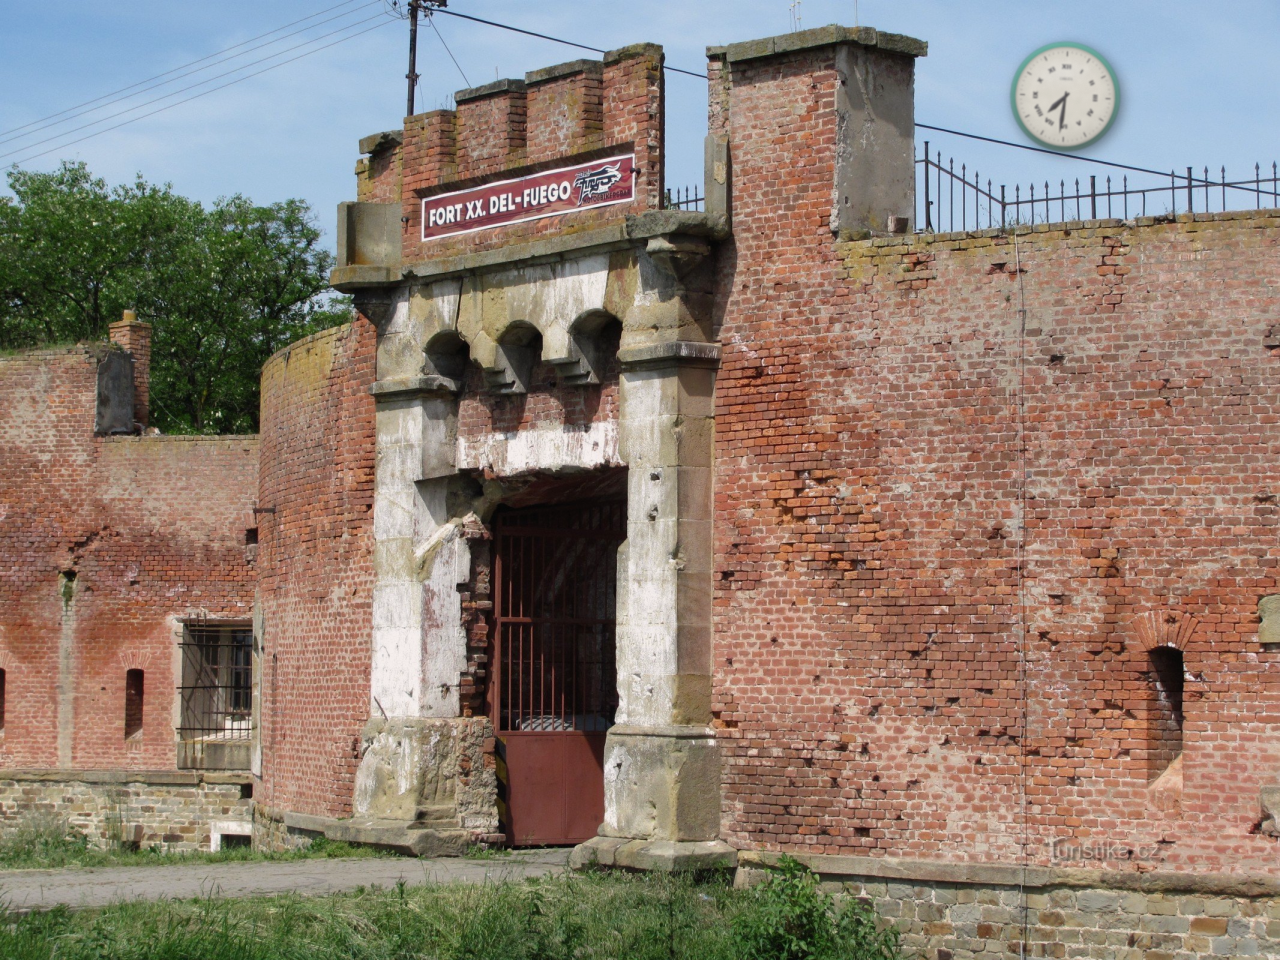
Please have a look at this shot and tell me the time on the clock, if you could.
7:31
